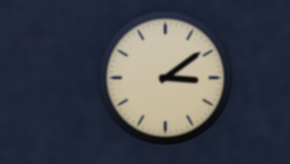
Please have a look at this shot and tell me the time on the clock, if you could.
3:09
